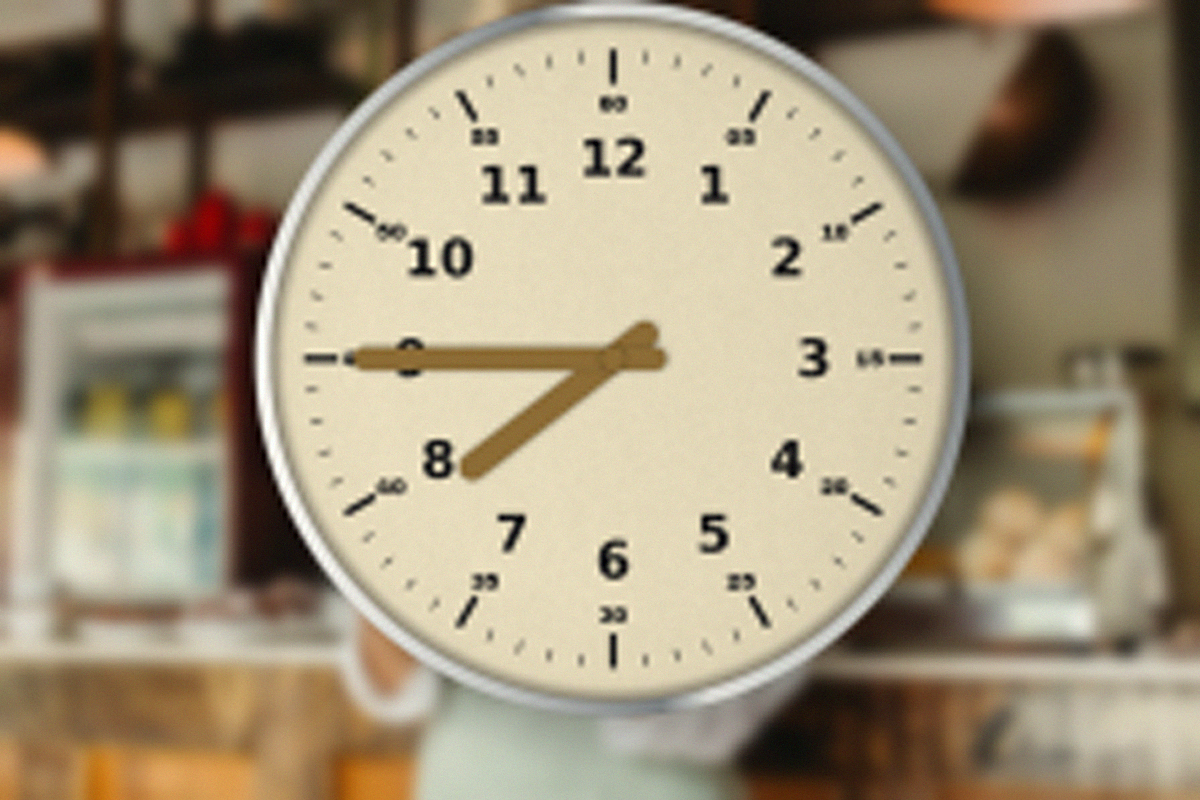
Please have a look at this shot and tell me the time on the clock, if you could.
7:45
